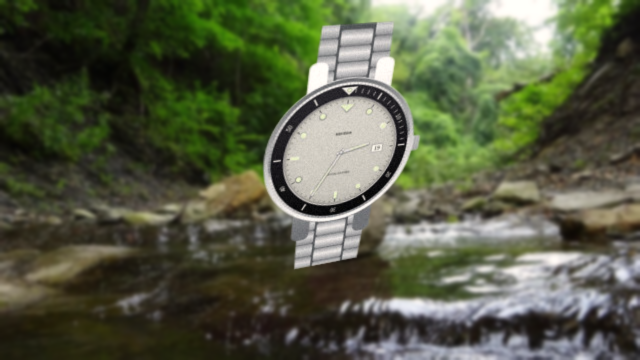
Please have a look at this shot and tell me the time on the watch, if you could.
2:35
